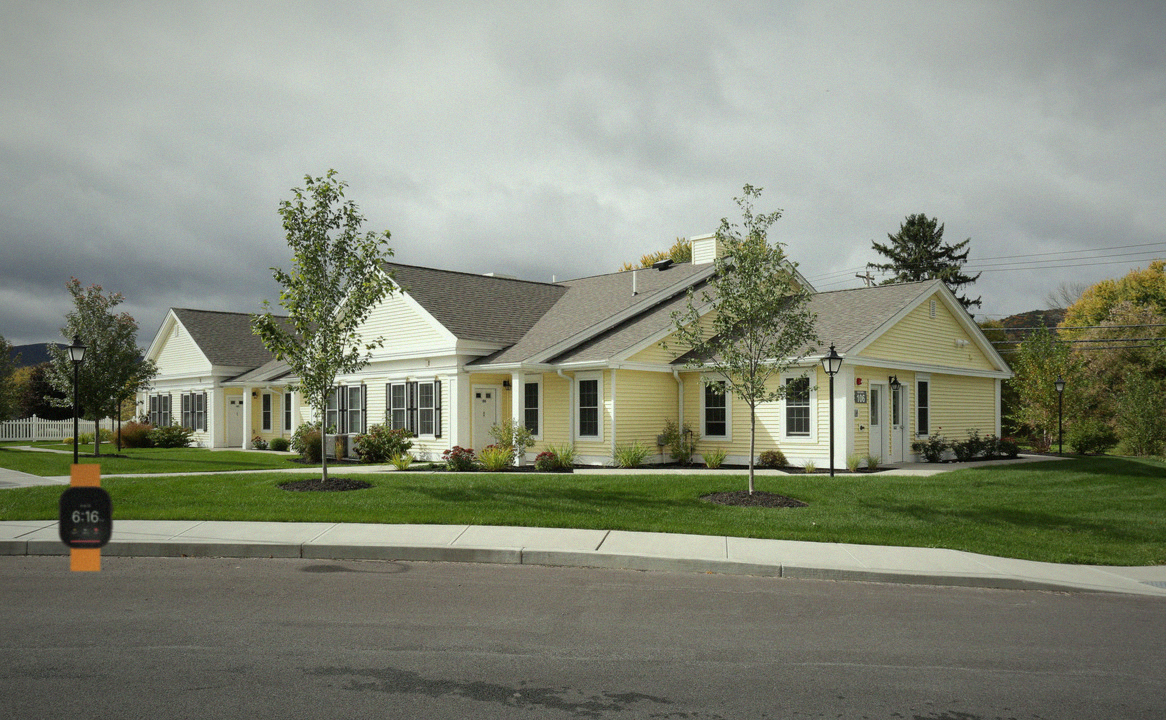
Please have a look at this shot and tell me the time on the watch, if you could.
6:16
